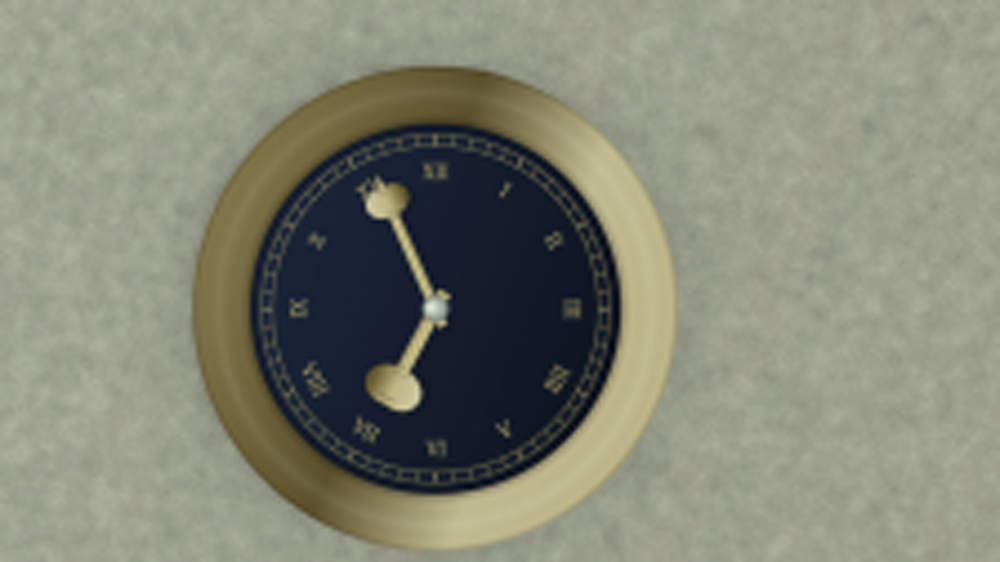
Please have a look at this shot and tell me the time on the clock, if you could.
6:56
